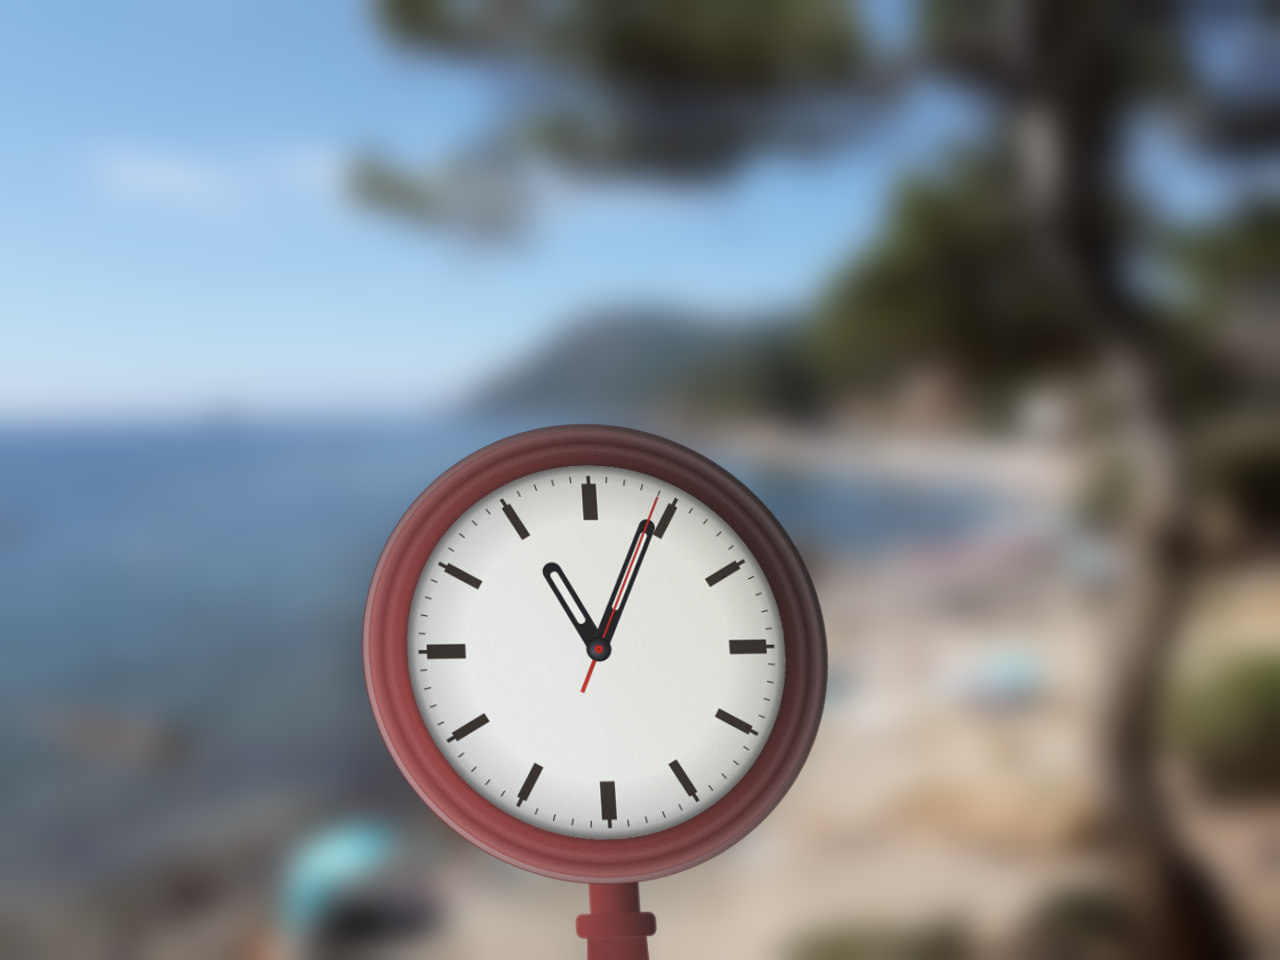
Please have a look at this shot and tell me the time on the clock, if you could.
11:04:04
